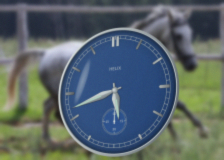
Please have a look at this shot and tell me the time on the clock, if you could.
5:42
